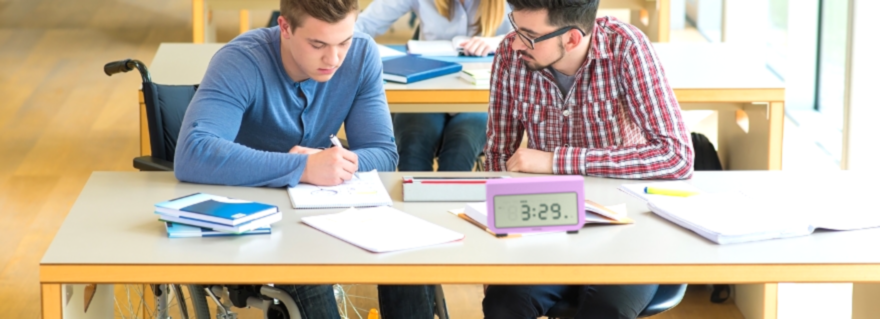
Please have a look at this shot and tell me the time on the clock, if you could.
3:29
